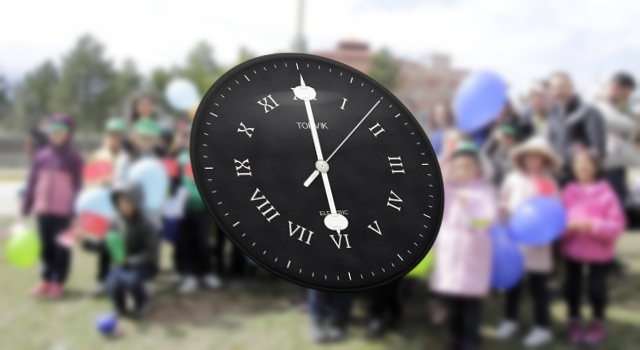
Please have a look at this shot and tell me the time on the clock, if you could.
6:00:08
